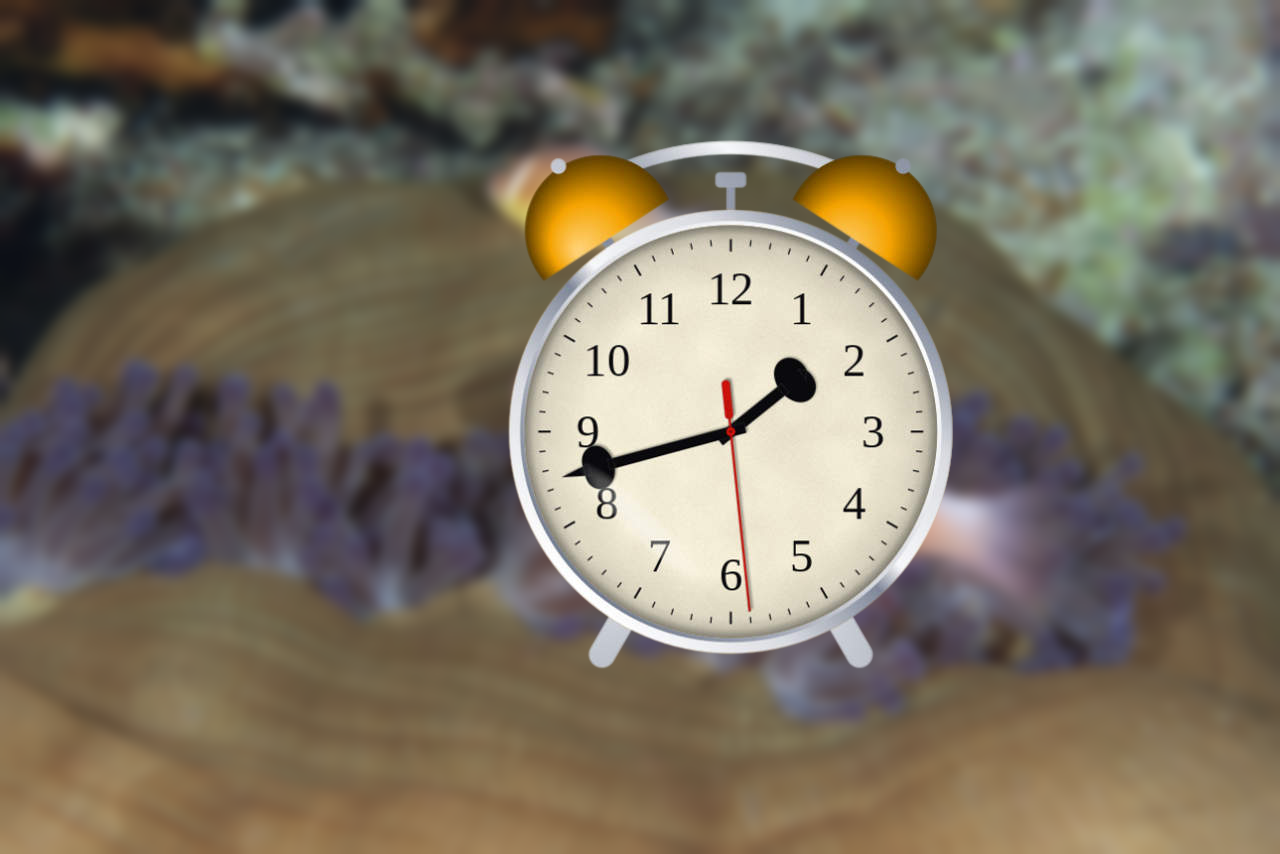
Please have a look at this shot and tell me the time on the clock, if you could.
1:42:29
